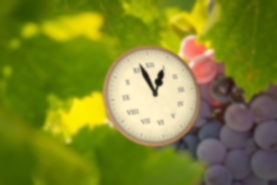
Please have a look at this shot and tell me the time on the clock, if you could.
12:57
